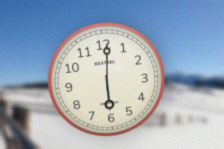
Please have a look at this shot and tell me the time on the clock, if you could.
6:01
